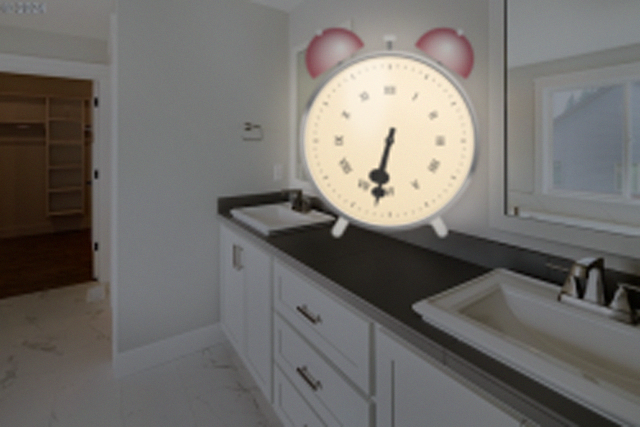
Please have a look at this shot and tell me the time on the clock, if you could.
6:32
